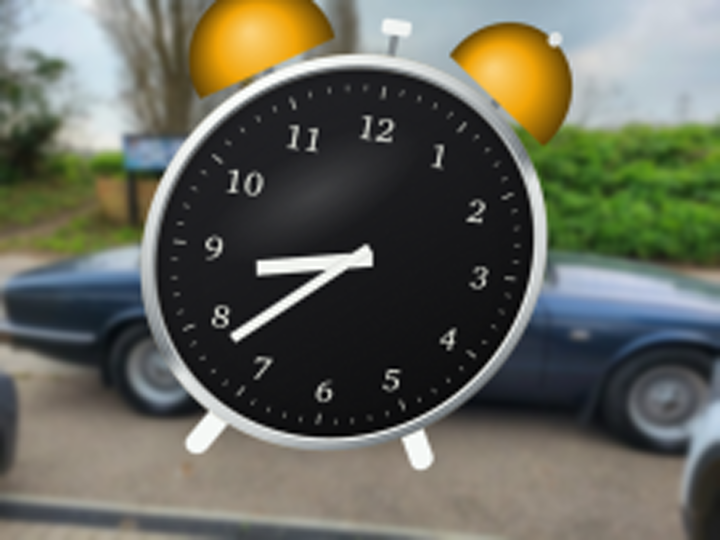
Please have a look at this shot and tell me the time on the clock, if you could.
8:38
